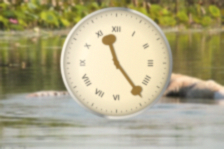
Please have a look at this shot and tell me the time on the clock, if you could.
11:24
